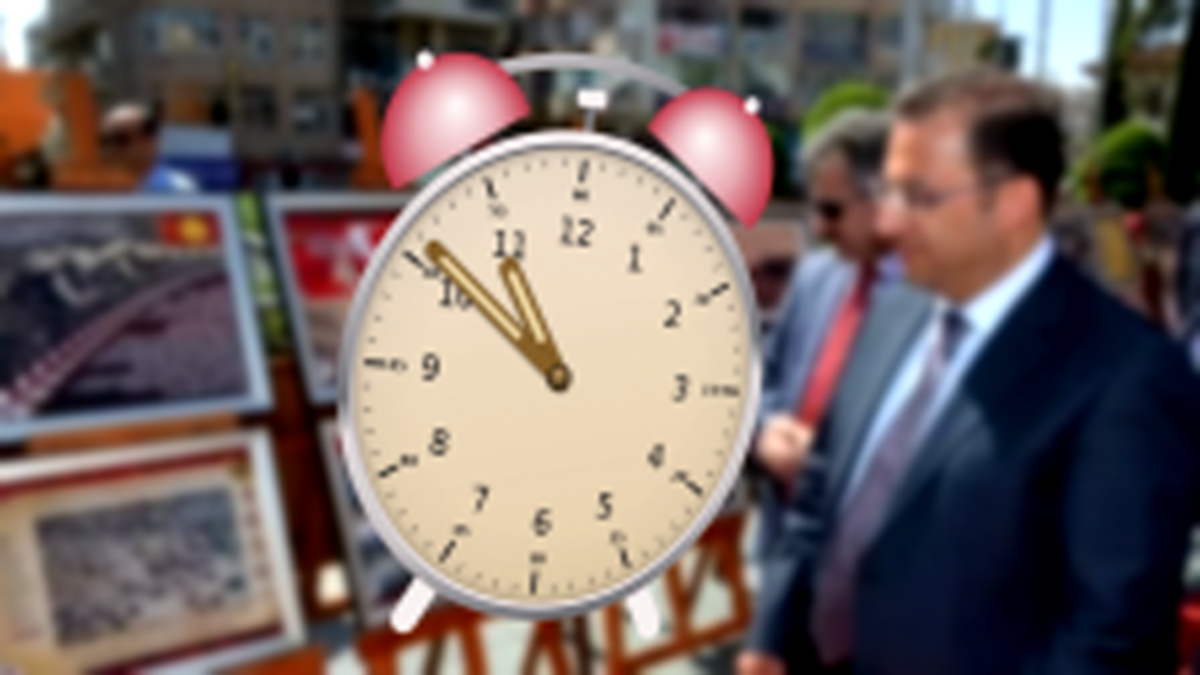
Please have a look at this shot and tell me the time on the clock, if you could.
10:51
